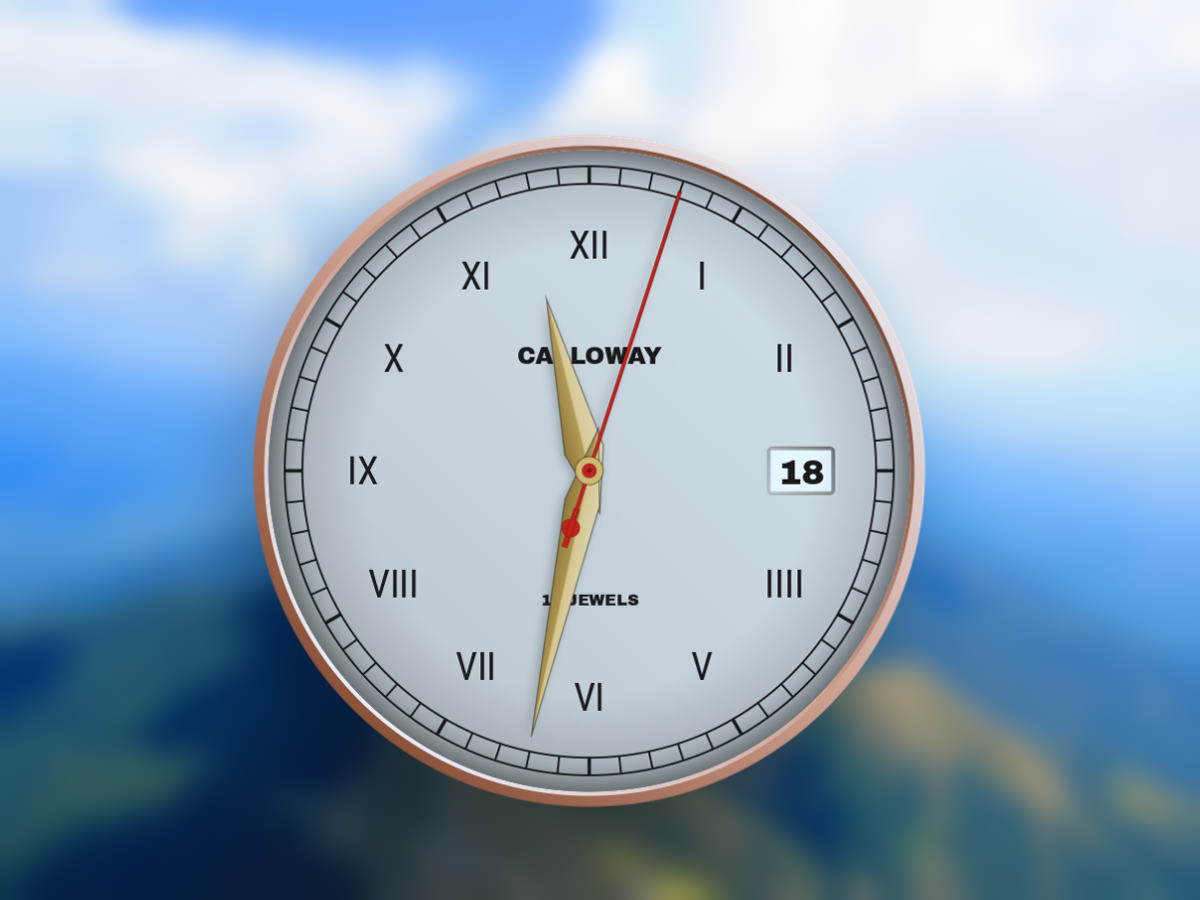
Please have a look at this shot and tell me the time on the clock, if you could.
11:32:03
